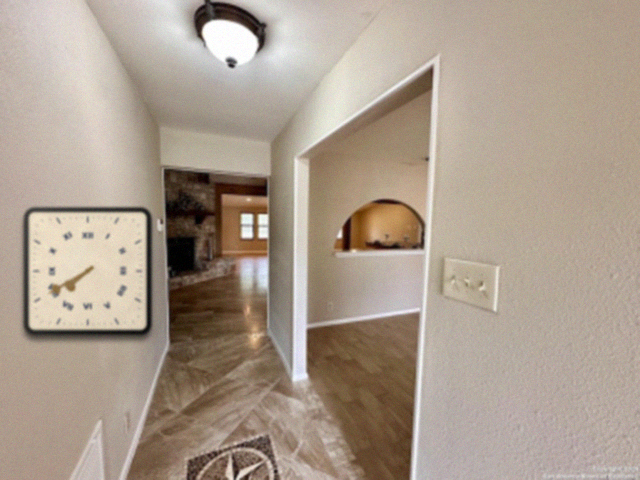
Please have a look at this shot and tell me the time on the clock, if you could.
7:40
